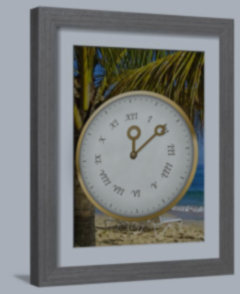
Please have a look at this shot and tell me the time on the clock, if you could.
12:09
